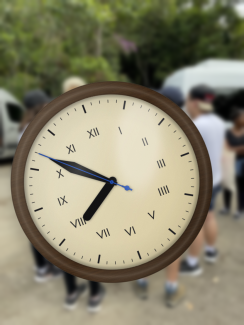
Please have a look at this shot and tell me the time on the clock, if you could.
7:51:52
